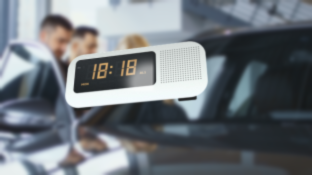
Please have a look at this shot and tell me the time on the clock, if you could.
18:18
